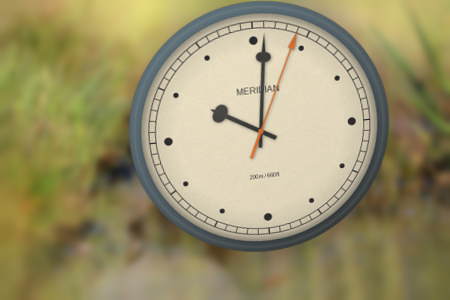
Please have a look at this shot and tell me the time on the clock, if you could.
10:01:04
